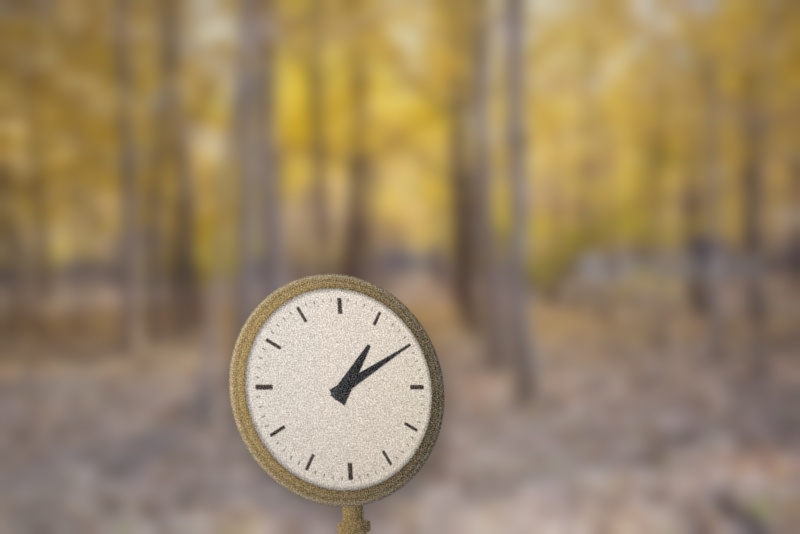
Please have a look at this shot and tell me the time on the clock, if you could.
1:10
